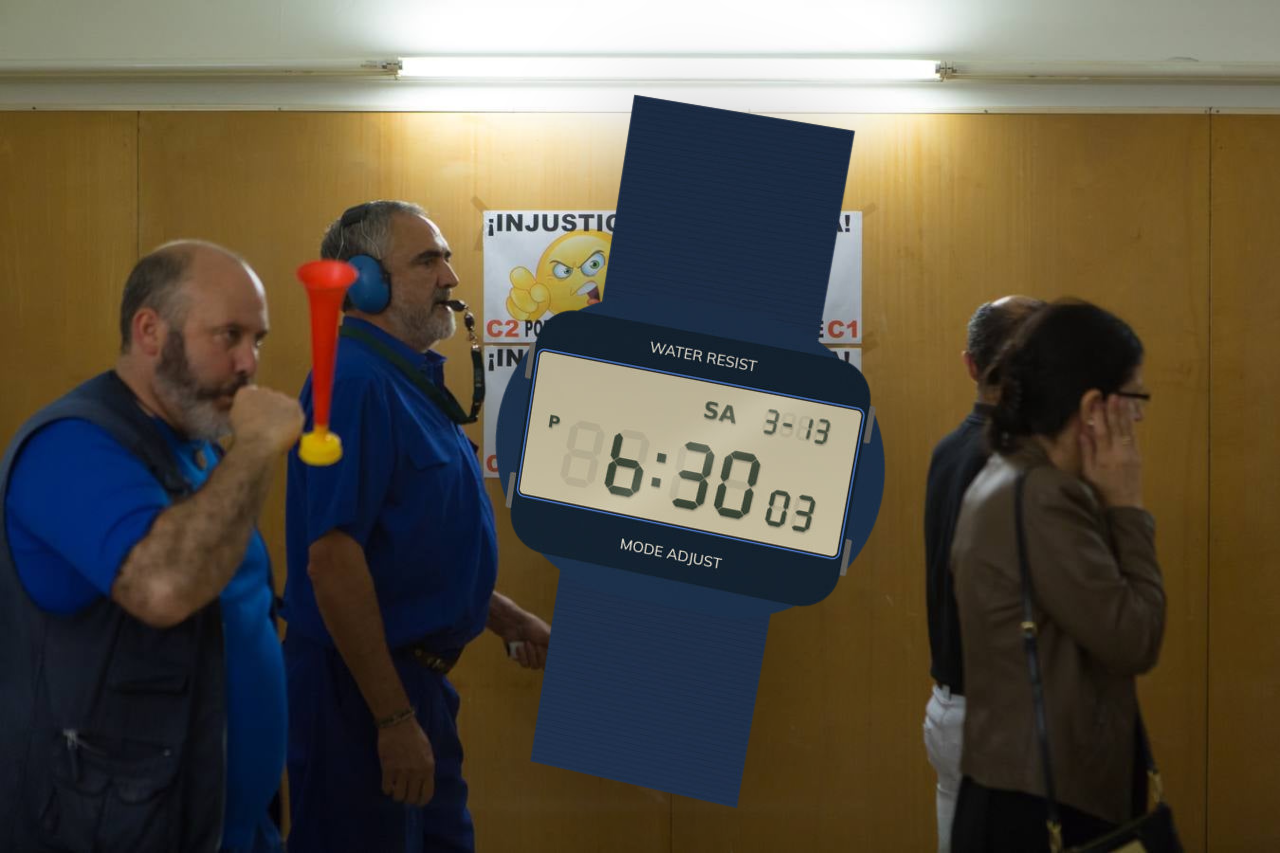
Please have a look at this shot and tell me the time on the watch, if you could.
6:30:03
